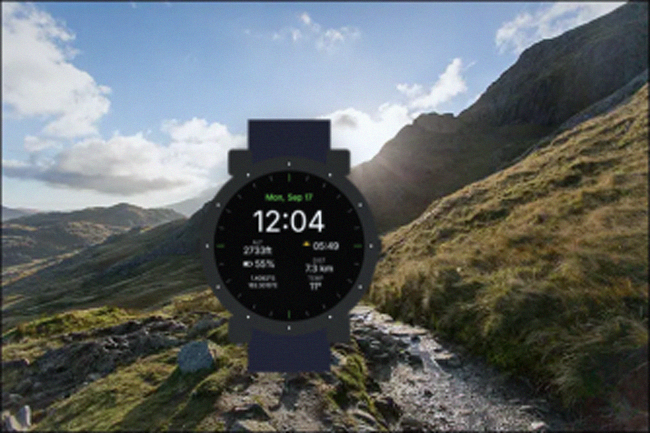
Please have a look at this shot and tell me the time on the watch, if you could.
12:04
